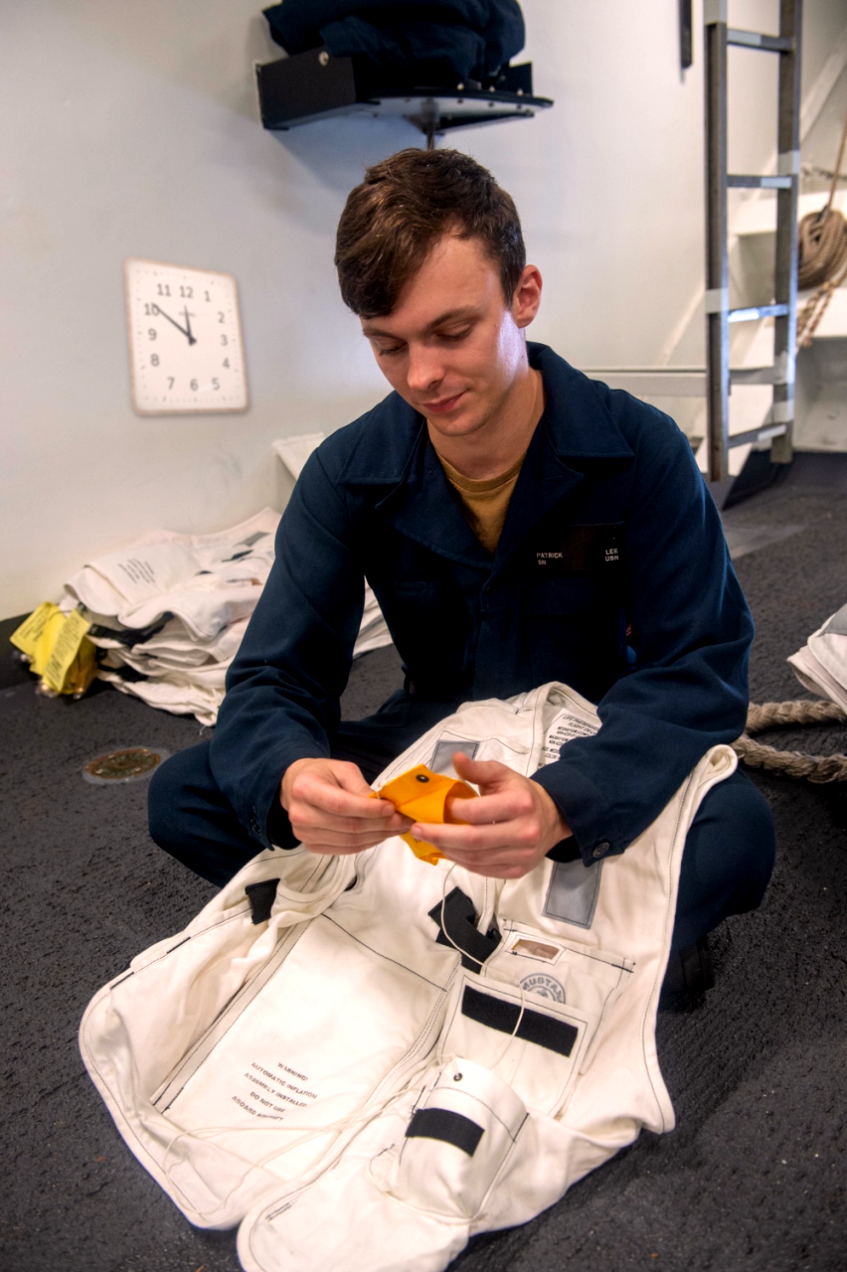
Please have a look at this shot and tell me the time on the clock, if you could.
11:51
